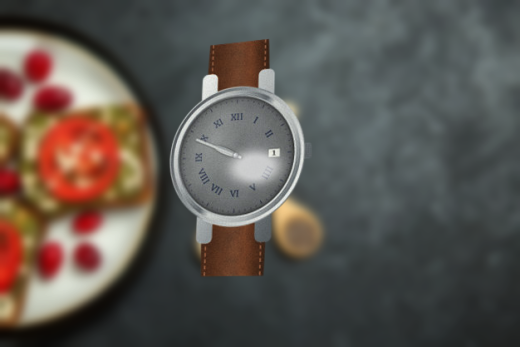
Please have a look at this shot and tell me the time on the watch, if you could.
9:49
